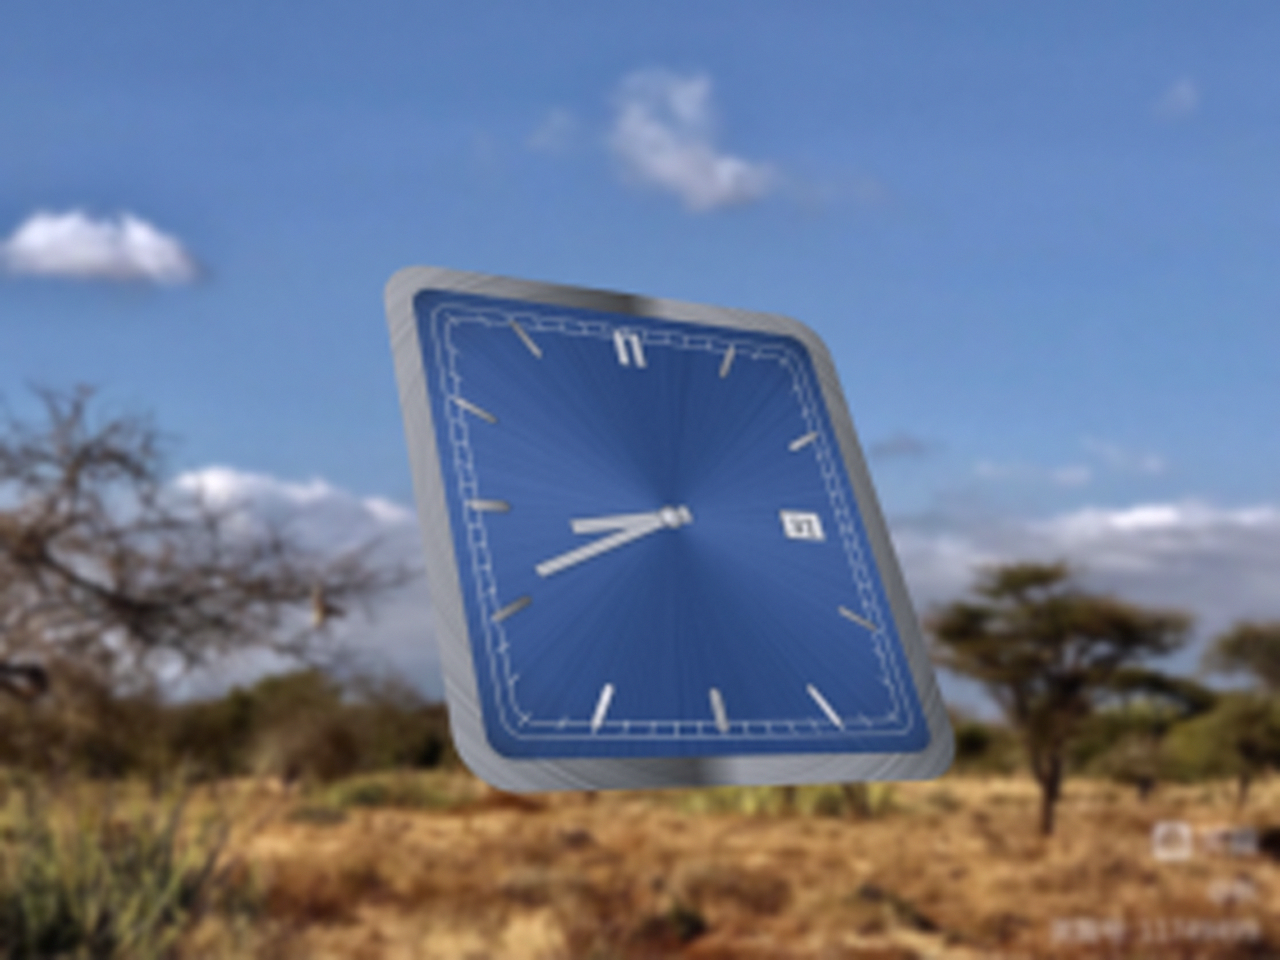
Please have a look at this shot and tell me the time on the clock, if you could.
8:41
